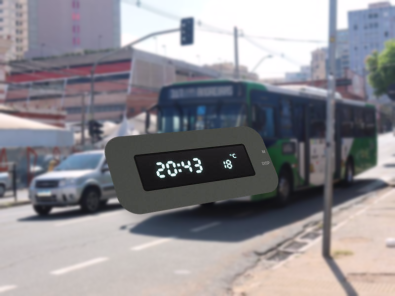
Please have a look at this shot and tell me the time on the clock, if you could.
20:43
